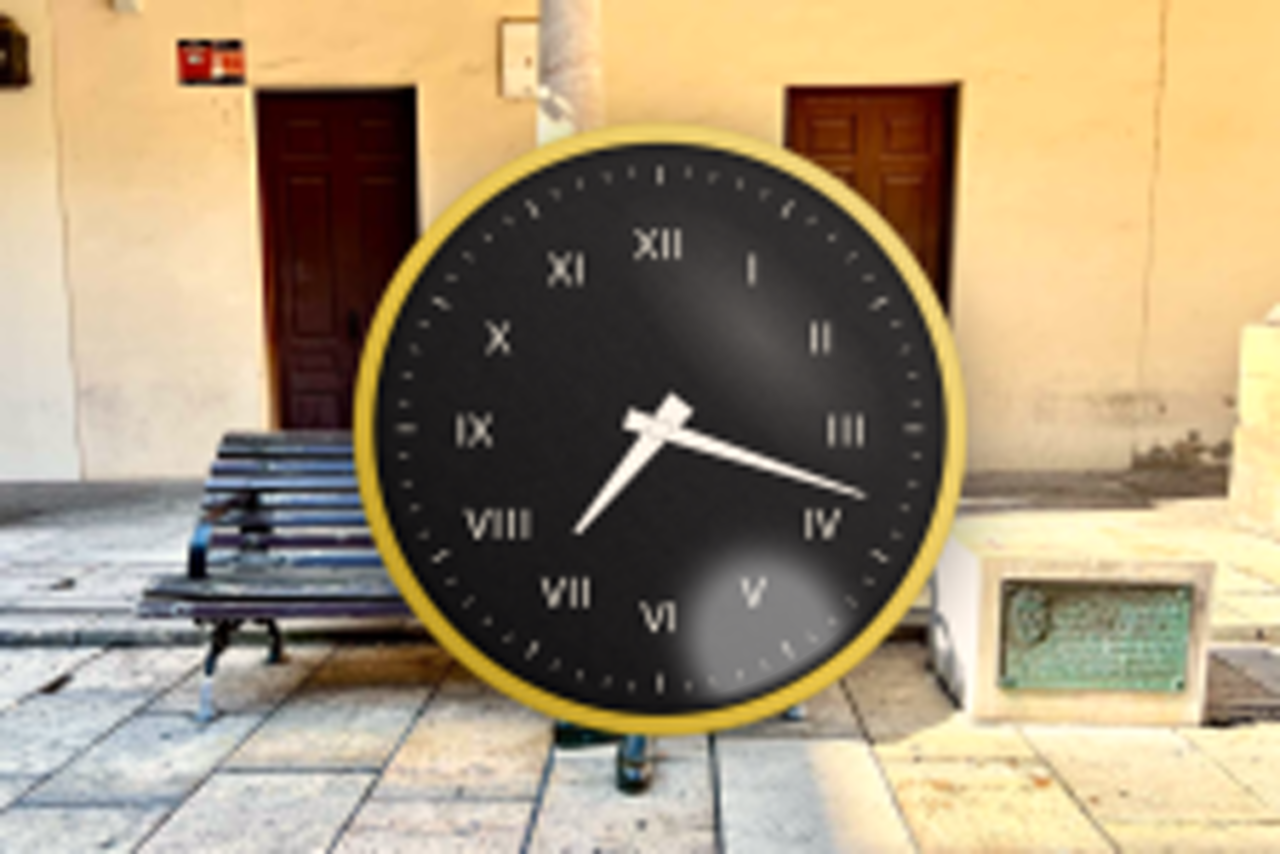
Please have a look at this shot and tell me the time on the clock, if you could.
7:18
